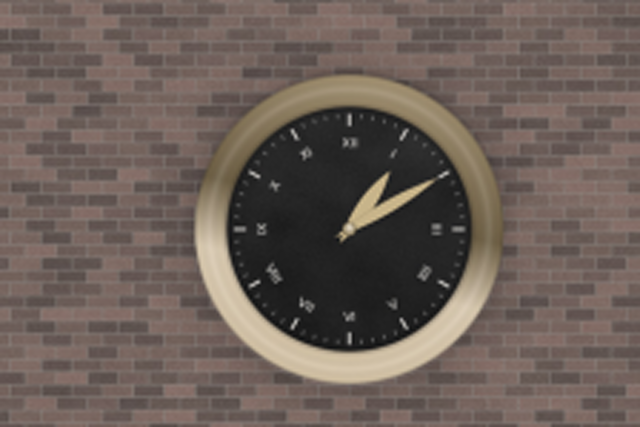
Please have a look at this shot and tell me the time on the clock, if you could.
1:10
